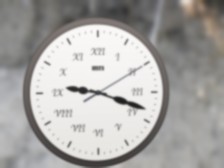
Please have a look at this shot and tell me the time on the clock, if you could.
9:18:10
